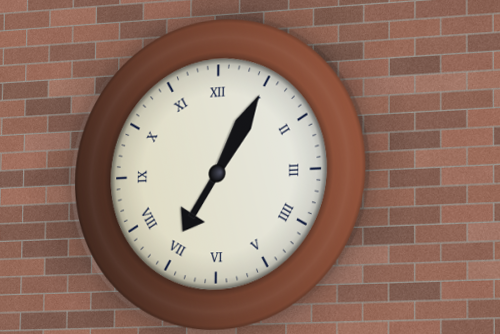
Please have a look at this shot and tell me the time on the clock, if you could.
7:05
